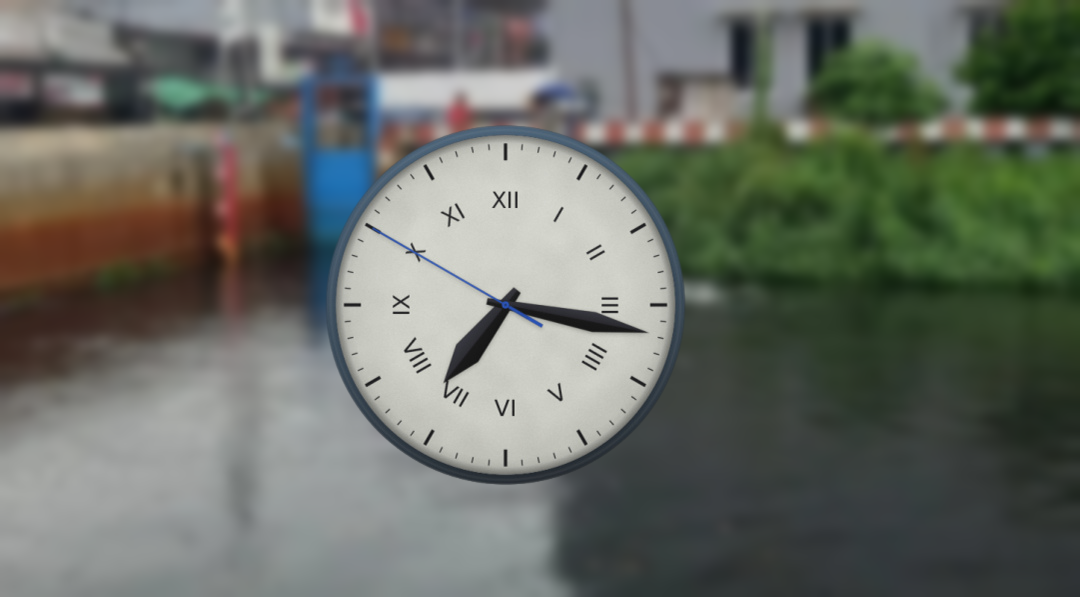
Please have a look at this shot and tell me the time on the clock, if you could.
7:16:50
